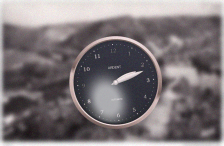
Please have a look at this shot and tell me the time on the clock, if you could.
2:12
